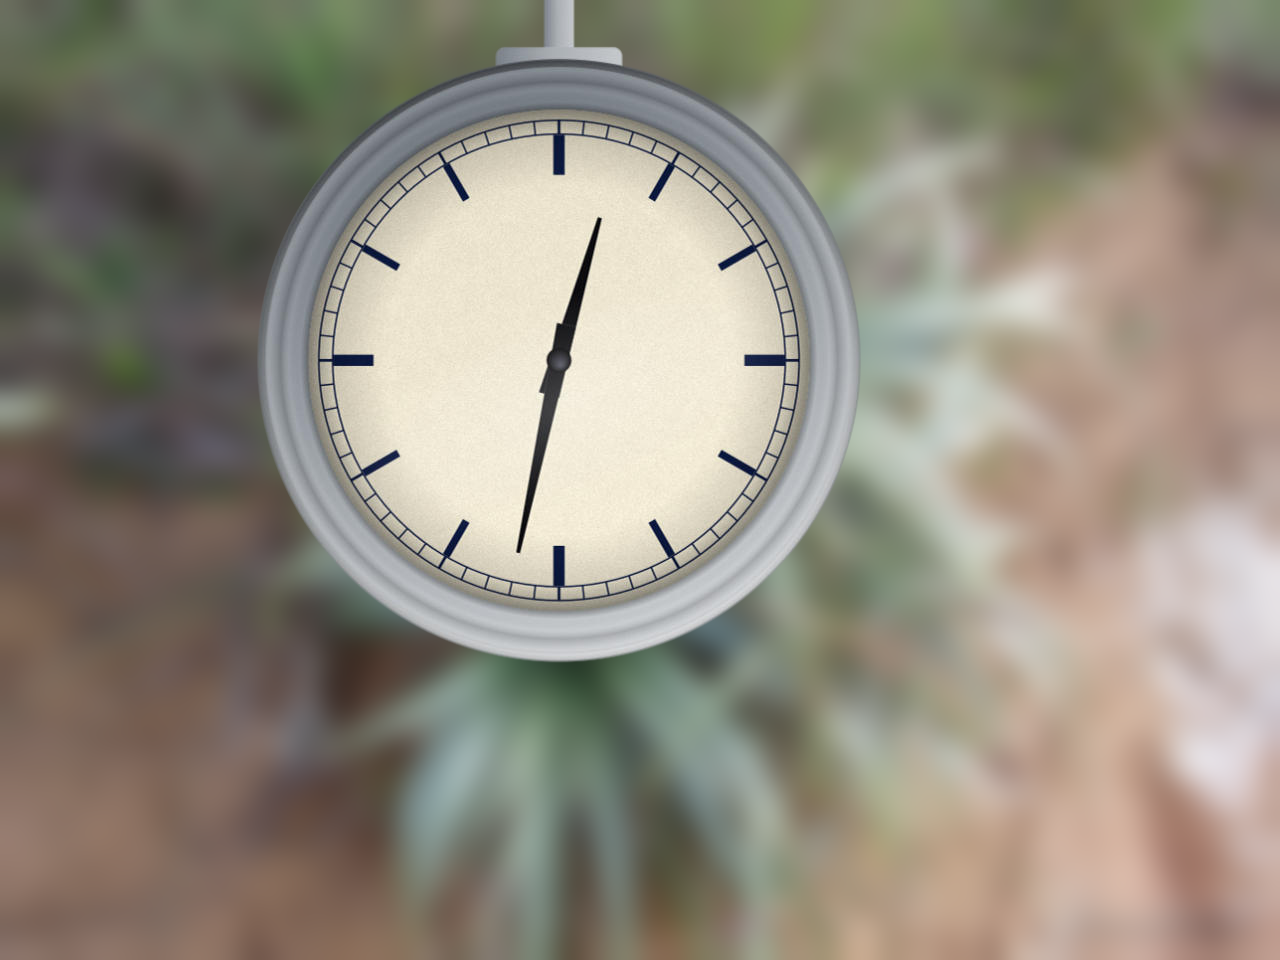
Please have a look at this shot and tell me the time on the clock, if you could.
12:32
